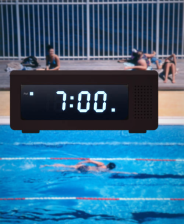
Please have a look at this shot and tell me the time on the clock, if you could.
7:00
